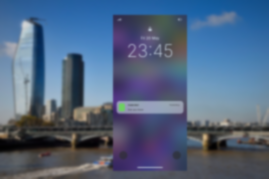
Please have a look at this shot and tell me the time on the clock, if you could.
23:45
